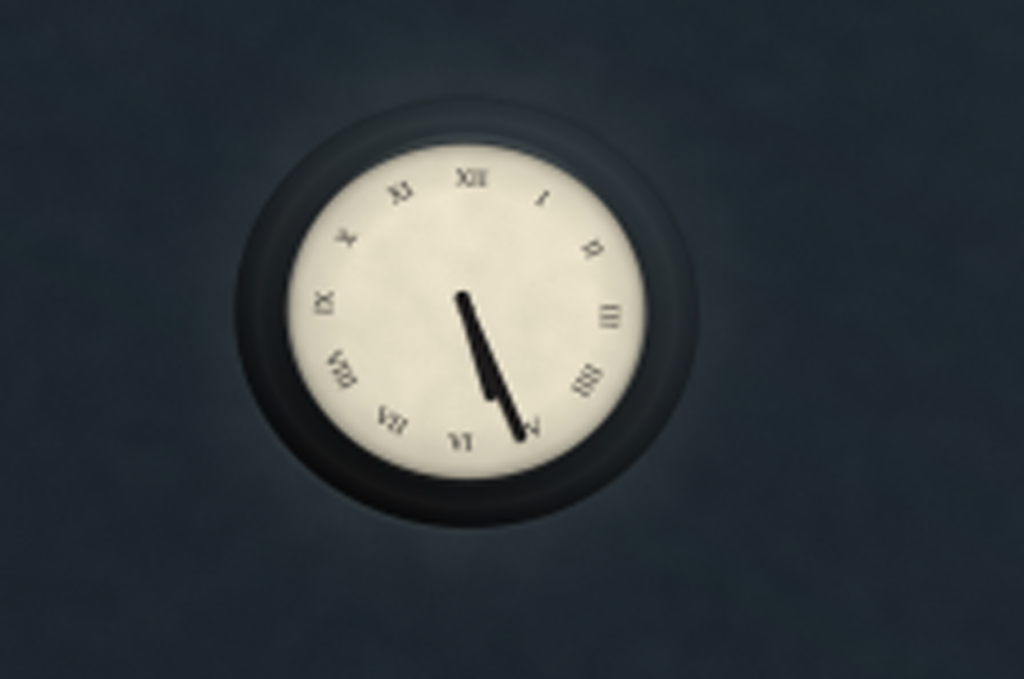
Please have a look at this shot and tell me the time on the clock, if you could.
5:26
